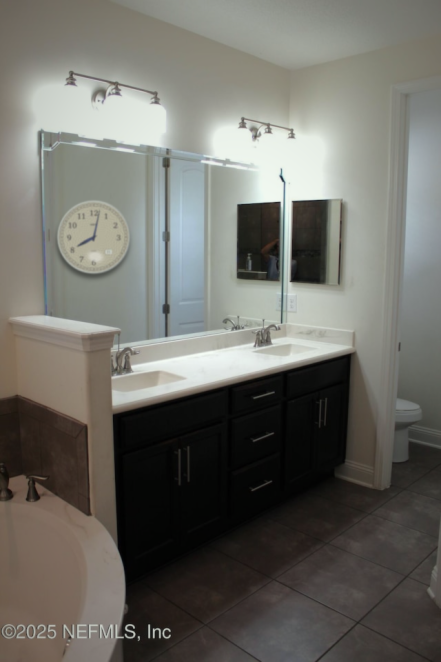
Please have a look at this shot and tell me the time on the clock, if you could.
8:02
